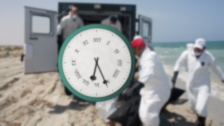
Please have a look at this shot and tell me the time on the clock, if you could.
6:26
